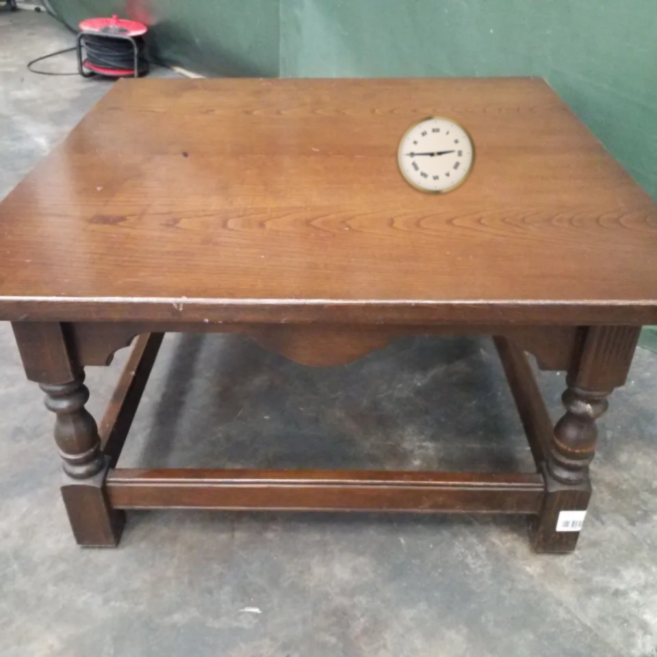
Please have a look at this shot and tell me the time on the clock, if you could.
2:45
